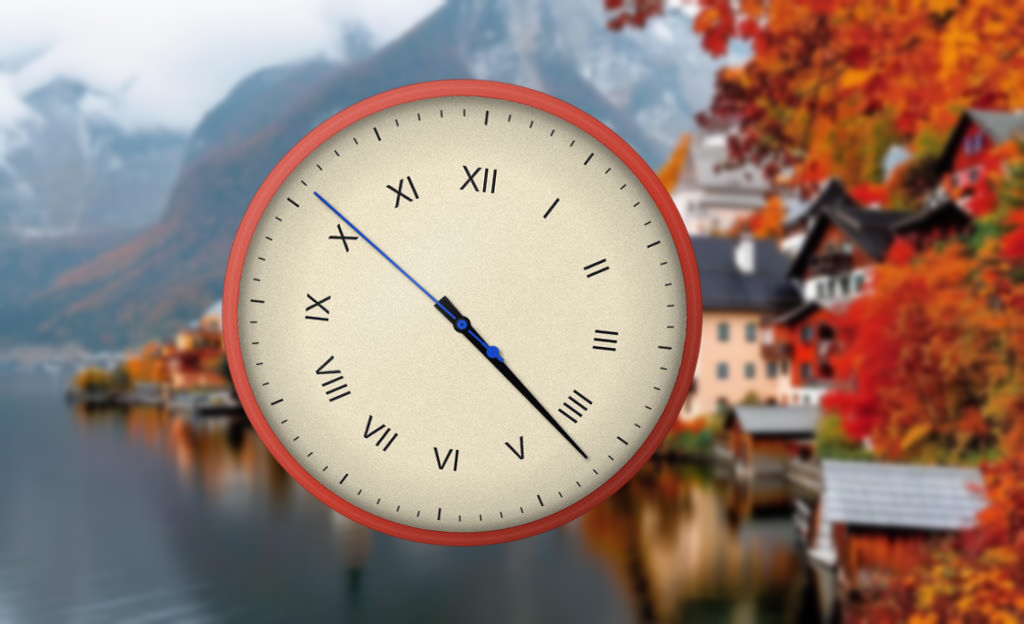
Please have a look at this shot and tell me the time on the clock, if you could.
4:21:51
